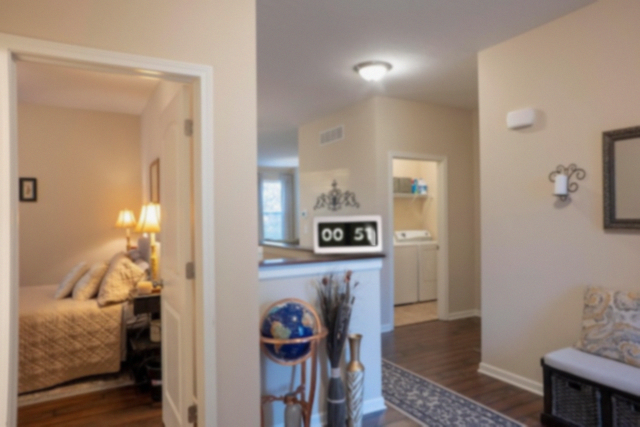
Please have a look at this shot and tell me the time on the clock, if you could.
0:51
